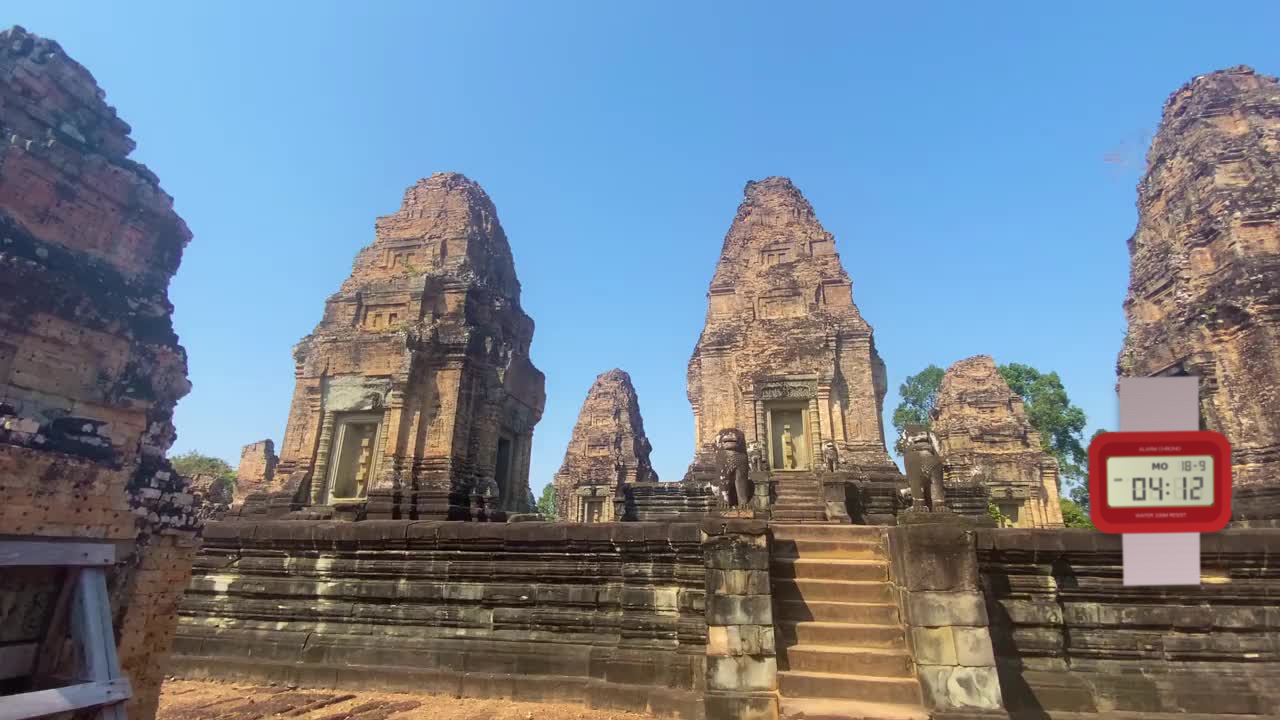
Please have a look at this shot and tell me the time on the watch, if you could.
4:12
